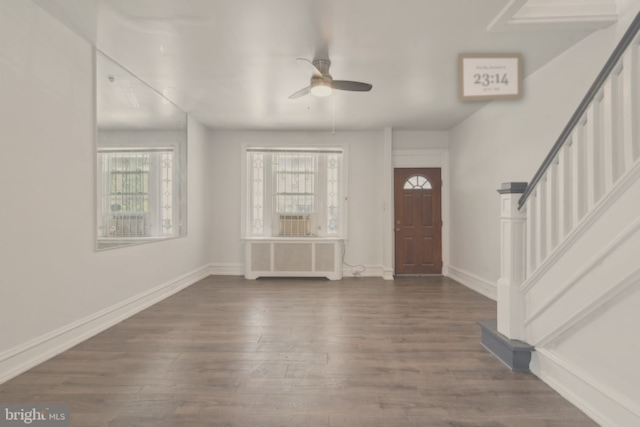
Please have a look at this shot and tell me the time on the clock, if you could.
23:14
